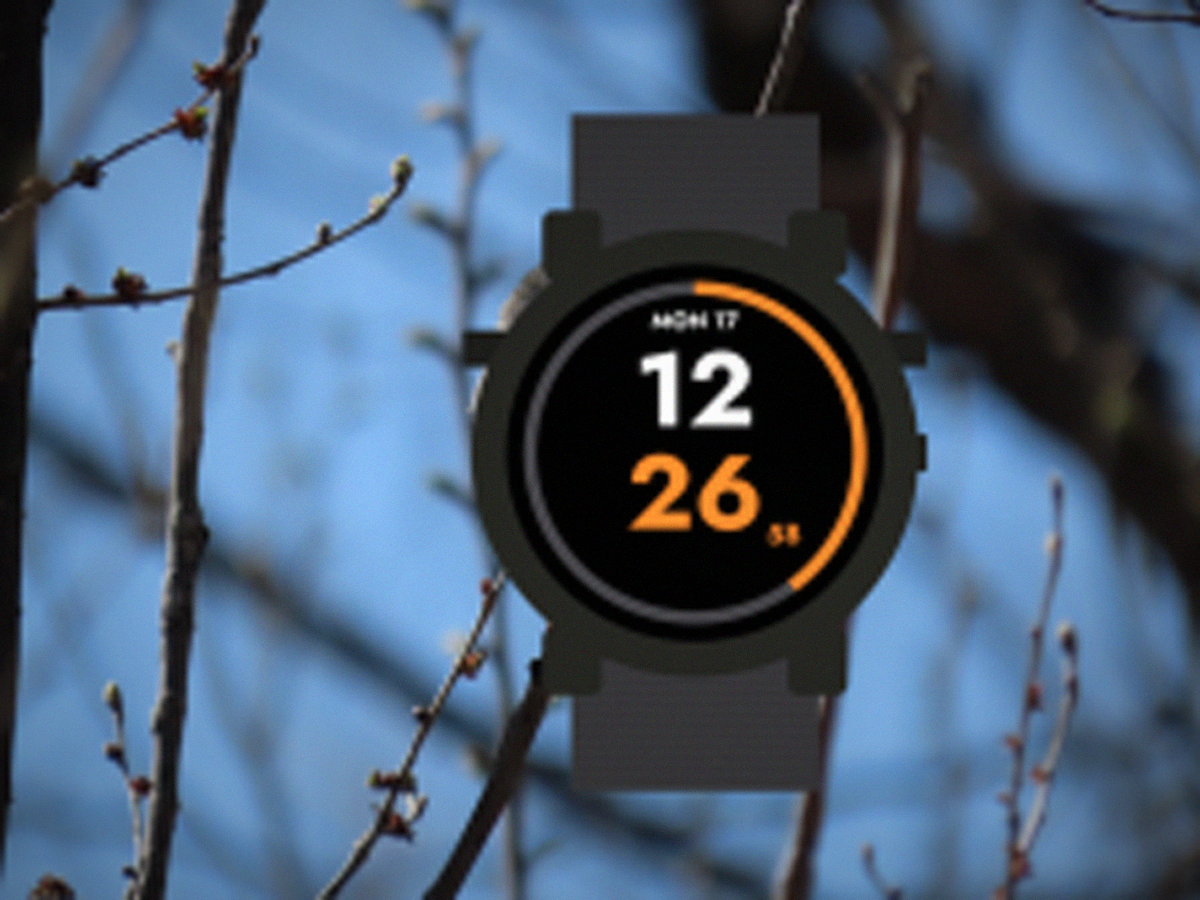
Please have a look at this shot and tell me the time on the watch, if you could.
12:26
